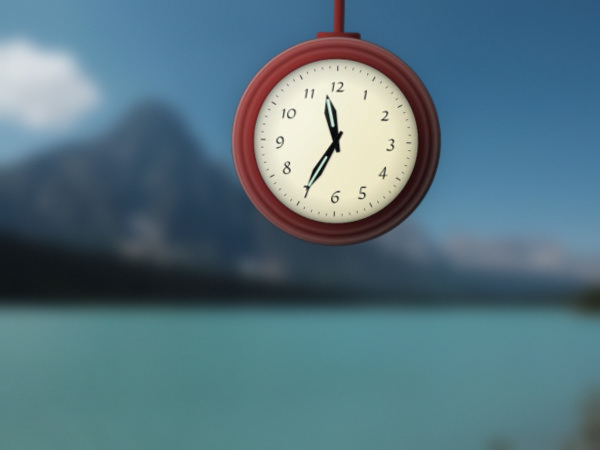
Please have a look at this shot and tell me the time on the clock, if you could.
11:35
